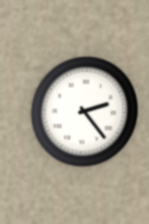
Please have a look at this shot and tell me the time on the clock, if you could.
2:23
